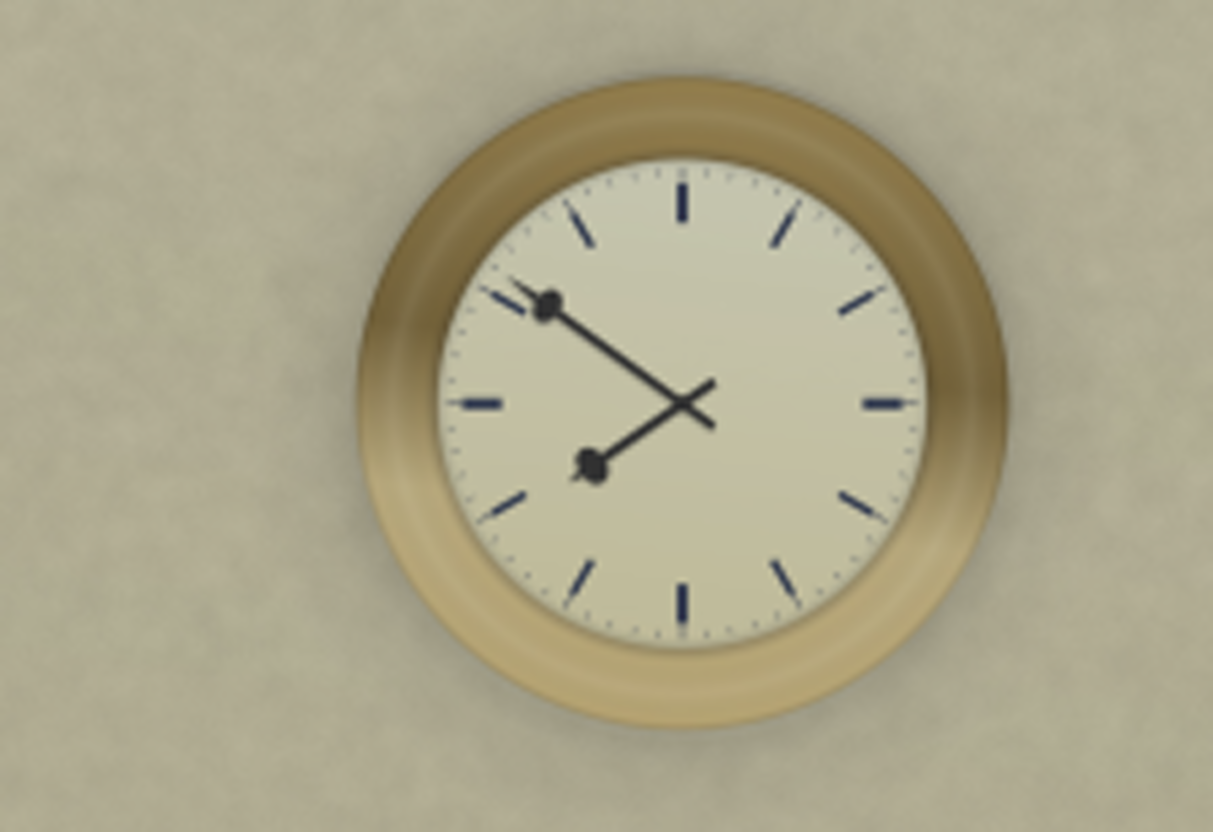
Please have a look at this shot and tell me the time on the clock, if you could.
7:51
